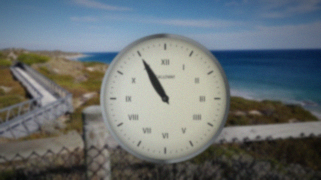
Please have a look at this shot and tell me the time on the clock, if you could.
10:55
